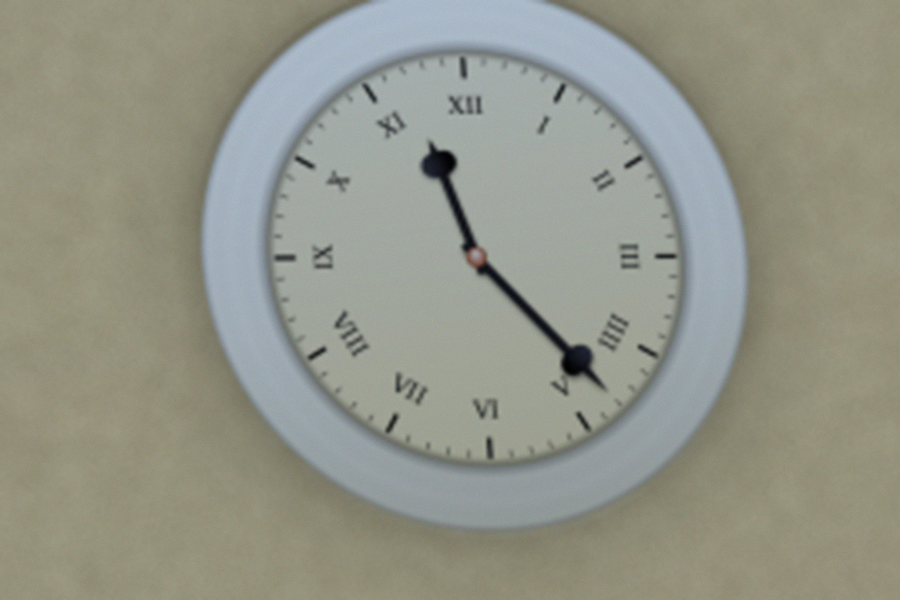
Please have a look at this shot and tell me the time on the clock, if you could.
11:23
